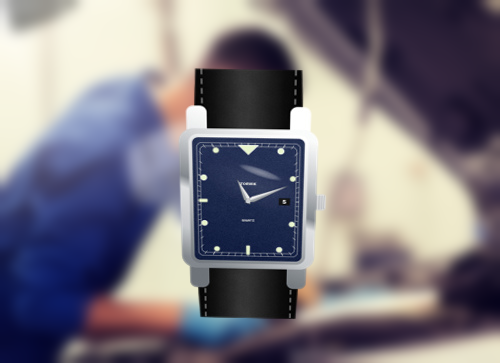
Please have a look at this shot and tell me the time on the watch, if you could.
11:11
